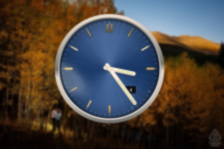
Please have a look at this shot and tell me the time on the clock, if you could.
3:24
